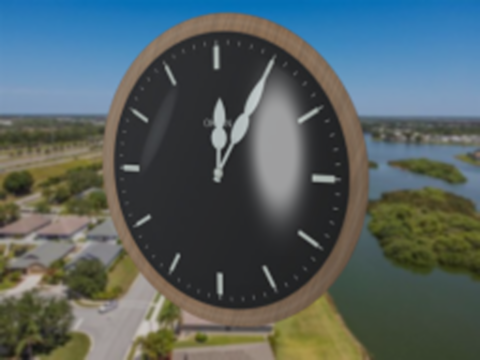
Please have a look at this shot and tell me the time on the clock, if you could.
12:05
